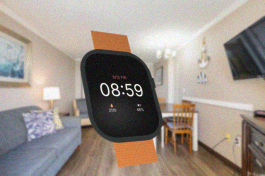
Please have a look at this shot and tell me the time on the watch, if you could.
8:59
